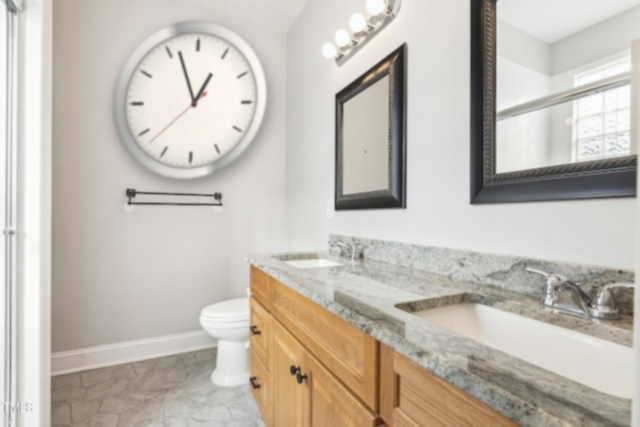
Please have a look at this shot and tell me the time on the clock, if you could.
12:56:38
